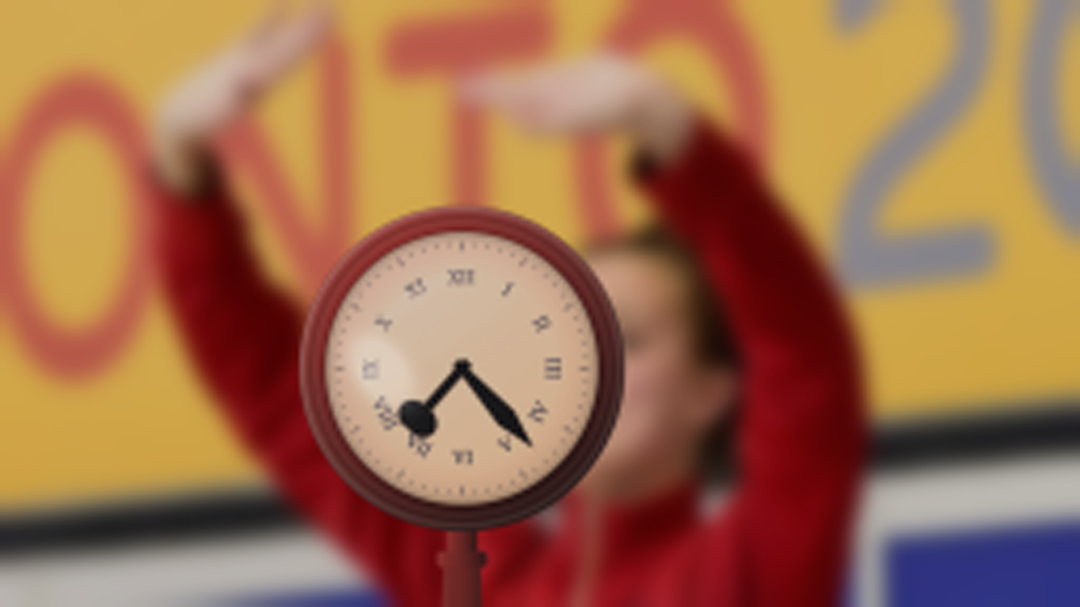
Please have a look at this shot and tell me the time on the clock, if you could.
7:23
